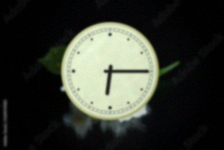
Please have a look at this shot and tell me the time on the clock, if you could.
6:15
